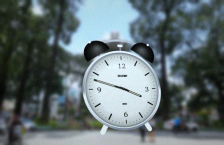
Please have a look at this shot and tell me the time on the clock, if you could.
3:48
